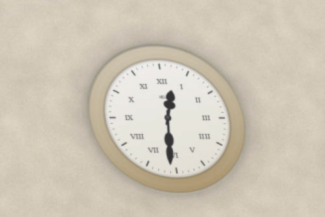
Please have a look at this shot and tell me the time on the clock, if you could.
12:31
